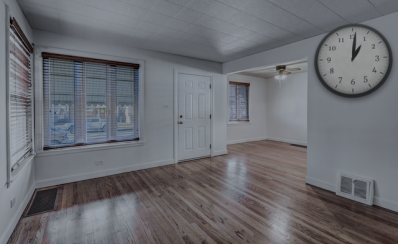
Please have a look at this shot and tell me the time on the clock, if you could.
1:01
